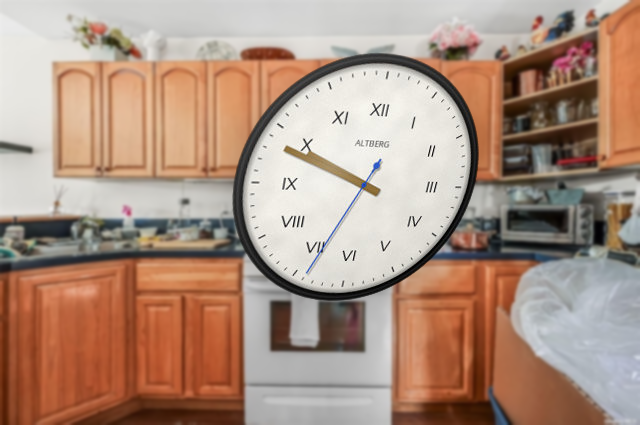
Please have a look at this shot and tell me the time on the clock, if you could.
9:48:34
